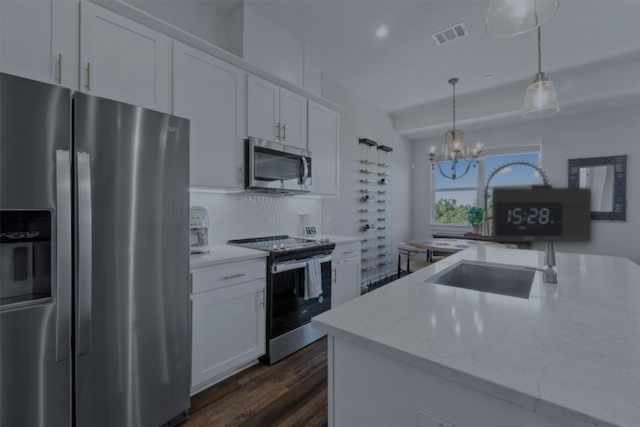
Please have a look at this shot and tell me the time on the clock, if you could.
15:28
